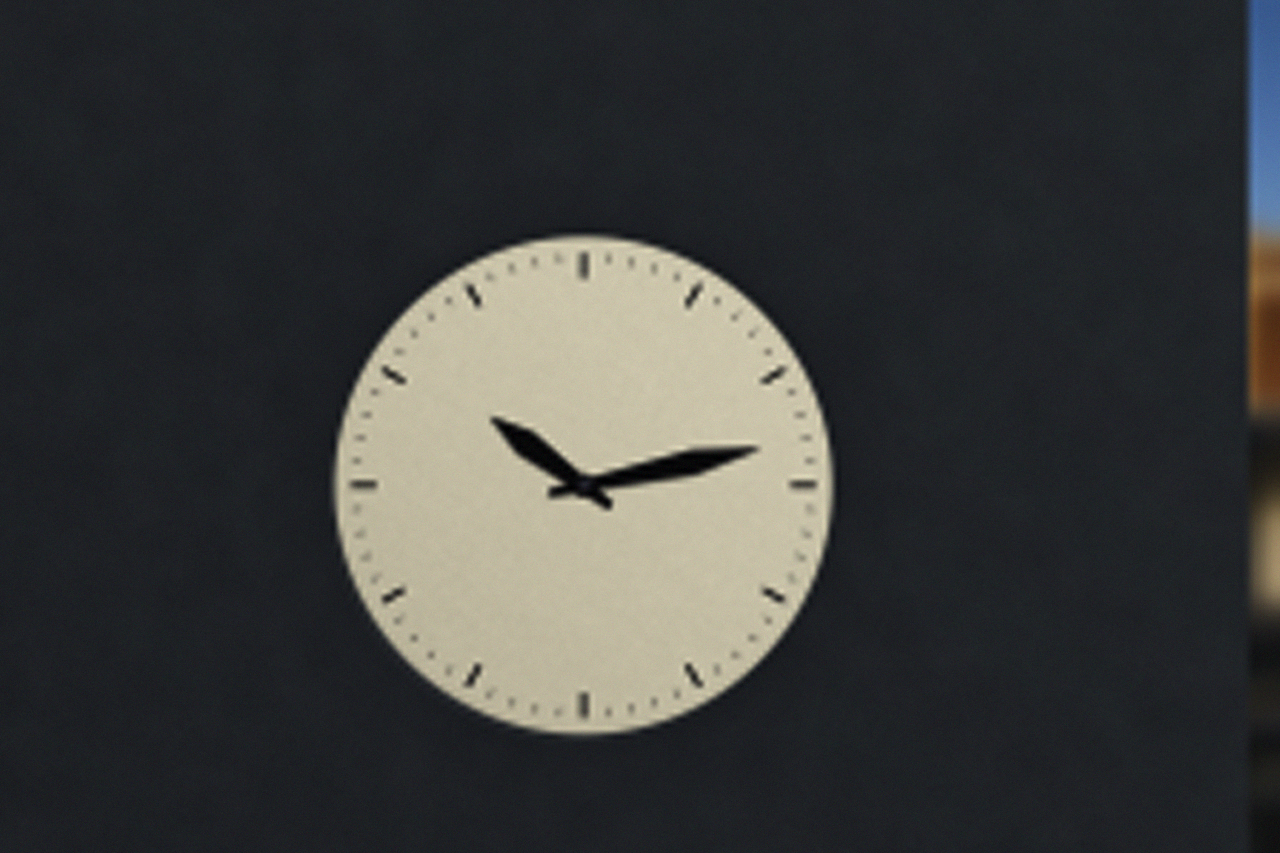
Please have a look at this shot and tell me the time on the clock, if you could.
10:13
